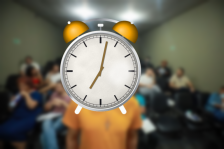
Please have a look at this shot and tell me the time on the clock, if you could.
7:02
